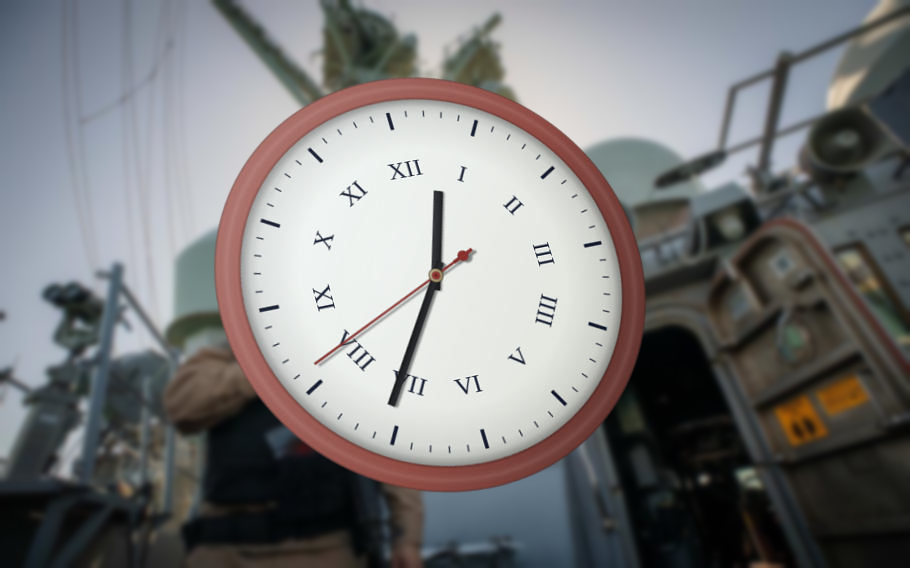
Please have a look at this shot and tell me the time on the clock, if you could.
12:35:41
